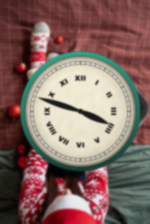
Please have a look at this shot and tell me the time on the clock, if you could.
3:48
